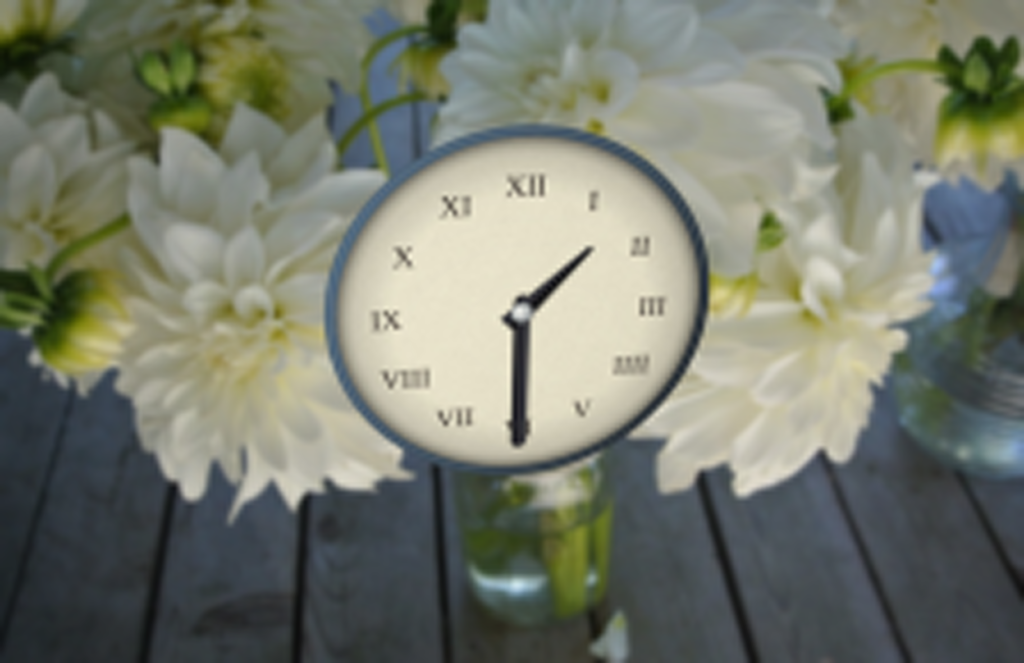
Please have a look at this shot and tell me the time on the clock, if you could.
1:30
